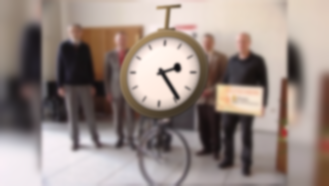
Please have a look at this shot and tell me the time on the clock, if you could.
2:24
